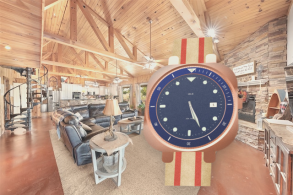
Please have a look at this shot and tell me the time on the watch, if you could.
5:26
